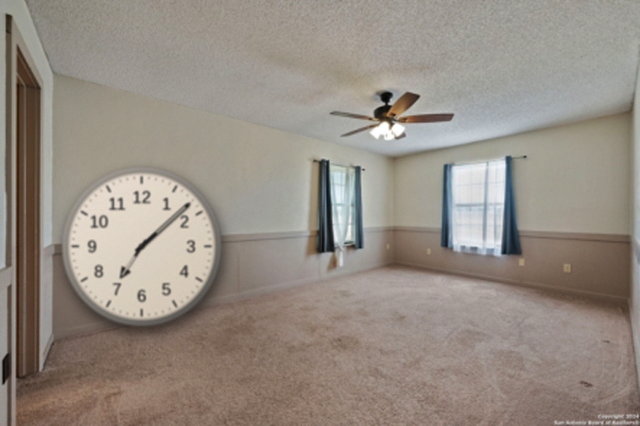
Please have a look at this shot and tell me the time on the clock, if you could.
7:08
